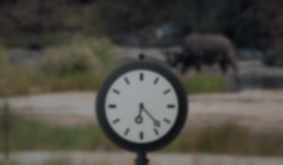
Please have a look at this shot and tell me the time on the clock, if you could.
6:23
